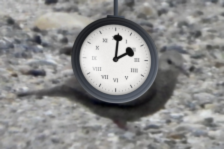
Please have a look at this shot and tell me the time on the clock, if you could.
2:01
